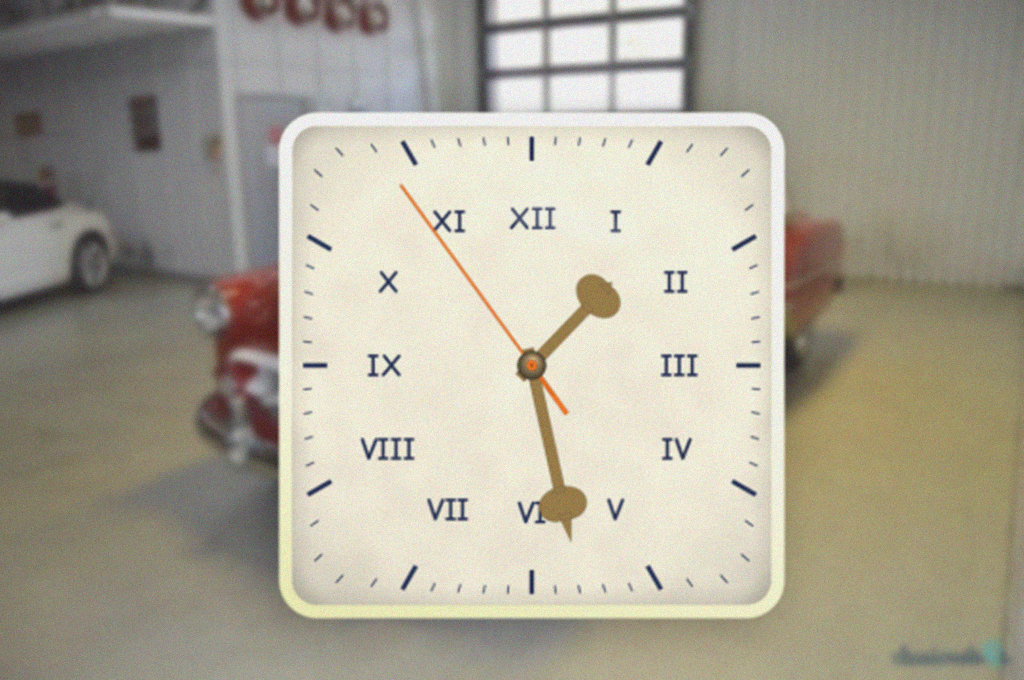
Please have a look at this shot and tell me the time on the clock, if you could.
1:27:54
